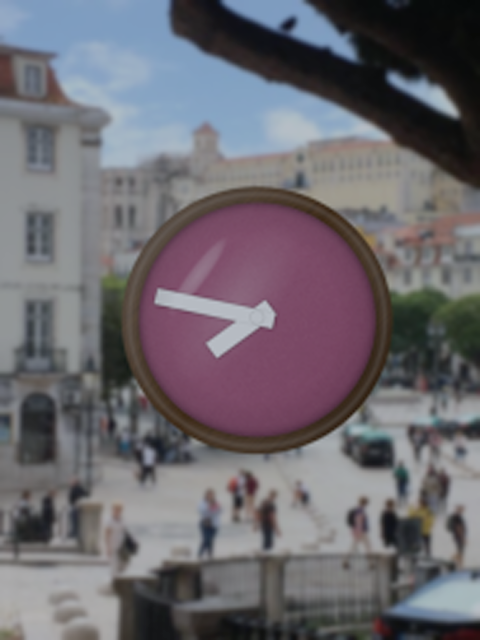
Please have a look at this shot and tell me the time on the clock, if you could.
7:47
